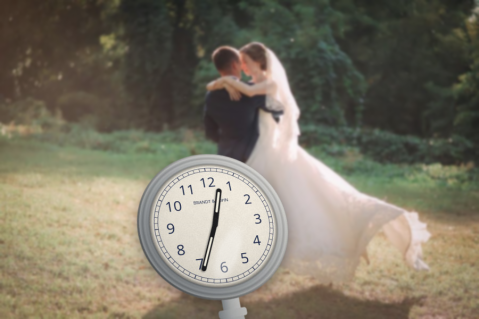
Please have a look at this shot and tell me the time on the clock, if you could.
12:34
